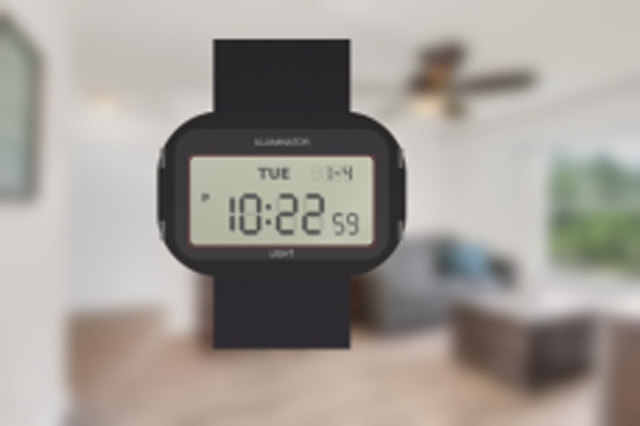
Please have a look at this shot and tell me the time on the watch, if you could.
10:22:59
